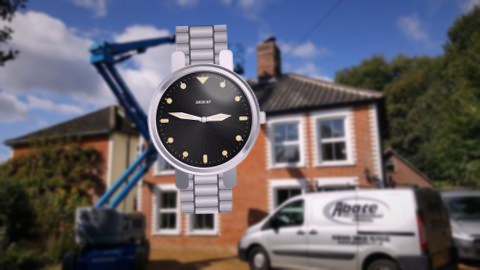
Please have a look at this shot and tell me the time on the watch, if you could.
2:47
